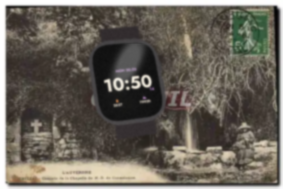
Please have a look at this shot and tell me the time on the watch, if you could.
10:50
